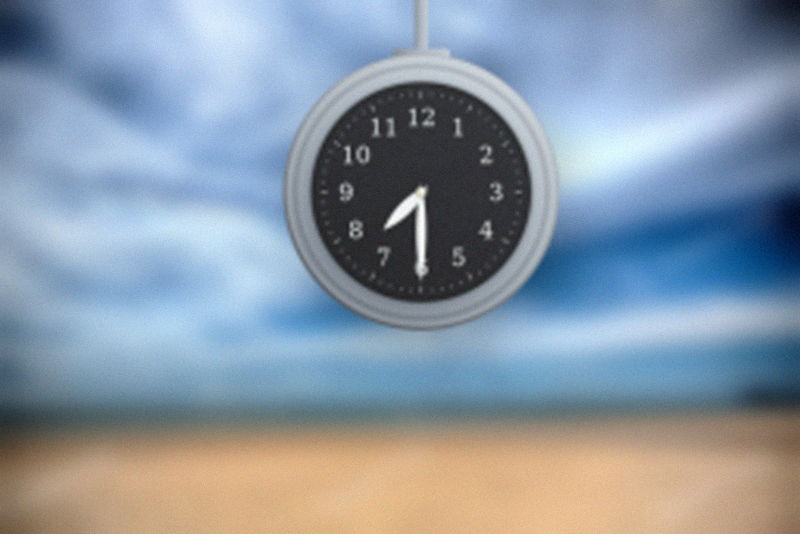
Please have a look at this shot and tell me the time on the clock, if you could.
7:30
